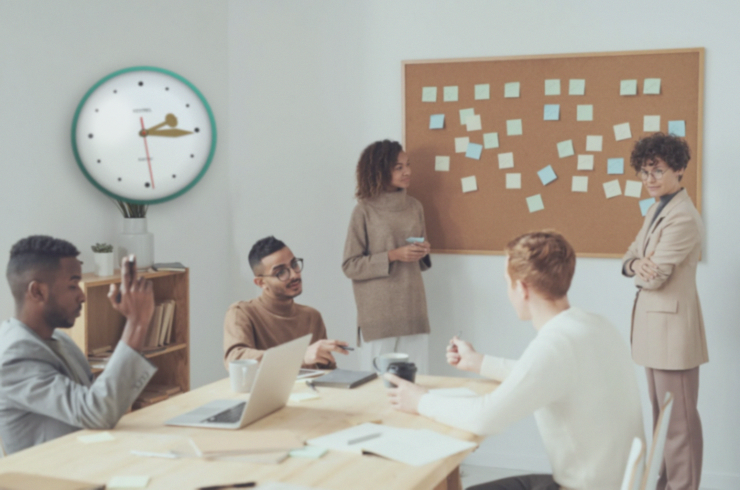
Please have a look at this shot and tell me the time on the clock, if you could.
2:15:29
